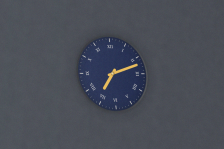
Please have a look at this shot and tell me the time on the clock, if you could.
7:12
